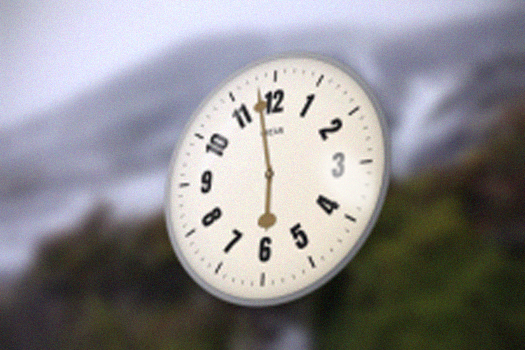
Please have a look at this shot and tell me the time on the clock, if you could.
5:58
